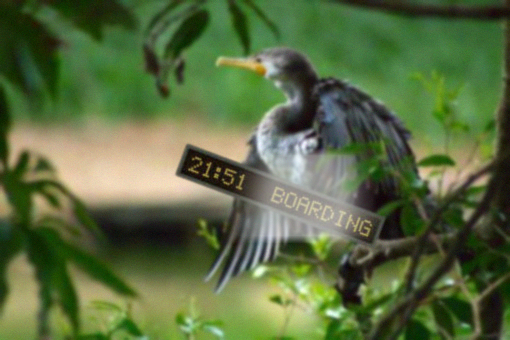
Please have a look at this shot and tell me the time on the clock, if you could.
21:51
